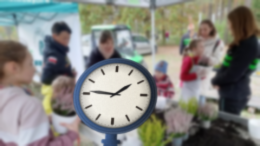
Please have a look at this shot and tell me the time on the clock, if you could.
1:46
